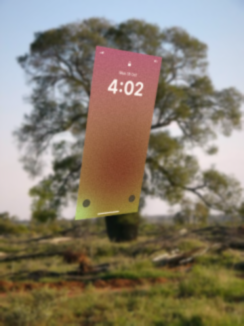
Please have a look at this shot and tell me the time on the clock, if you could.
4:02
